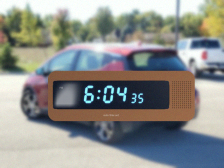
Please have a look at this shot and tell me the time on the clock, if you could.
6:04:35
